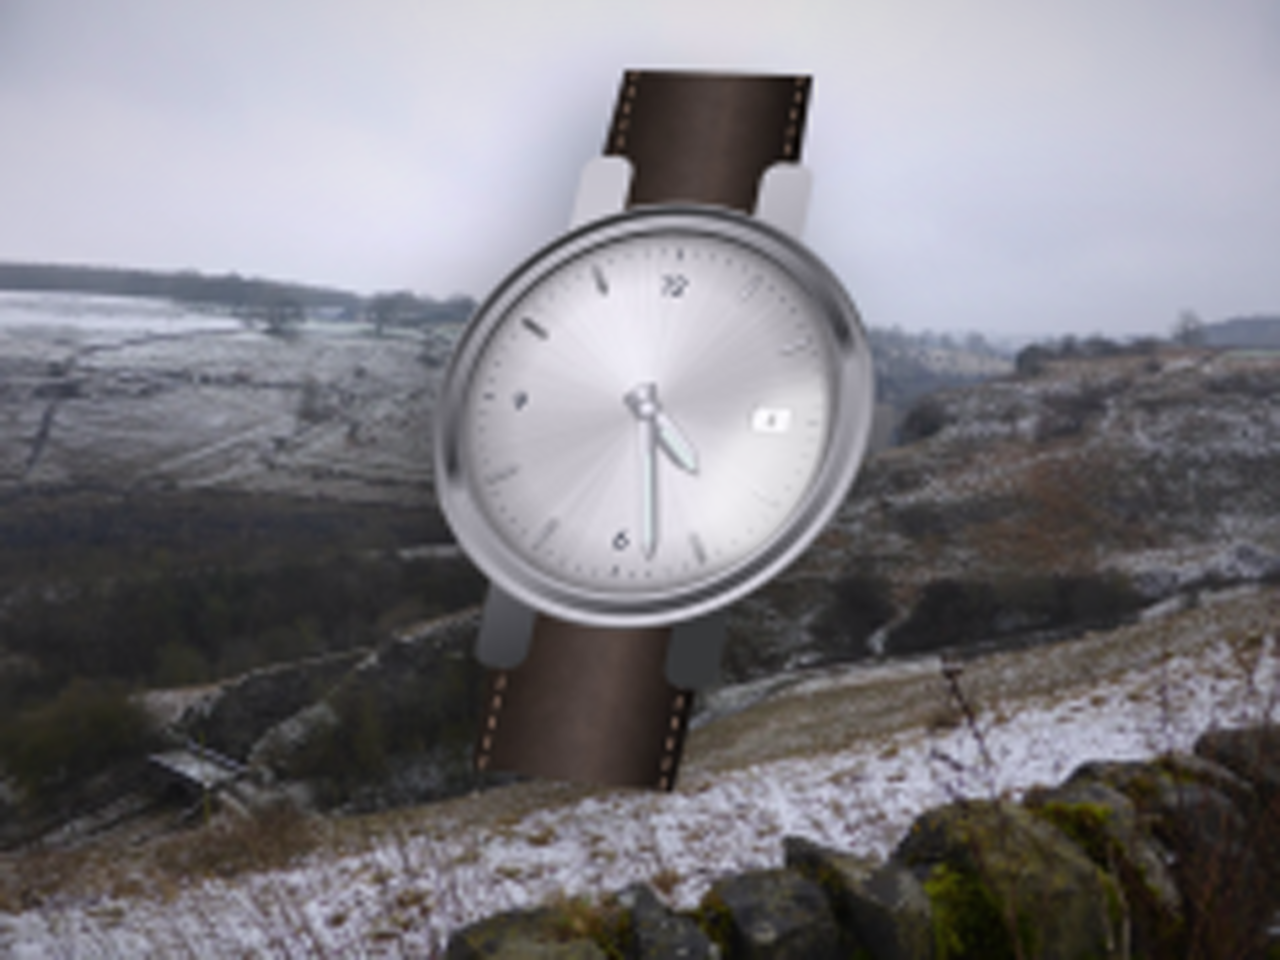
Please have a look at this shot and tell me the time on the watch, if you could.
4:28
